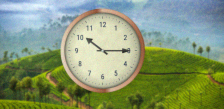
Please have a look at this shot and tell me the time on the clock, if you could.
10:15
